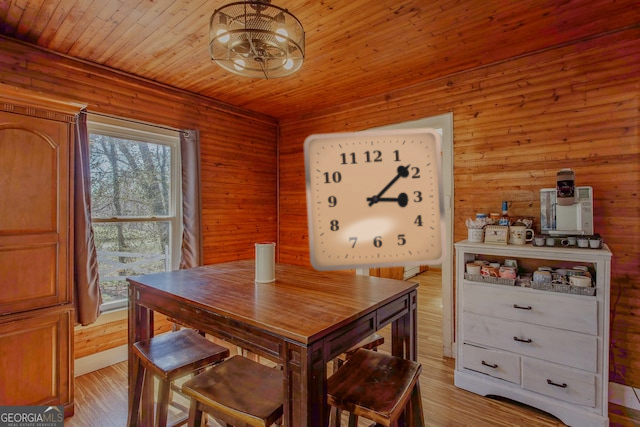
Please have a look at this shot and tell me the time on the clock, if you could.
3:08
